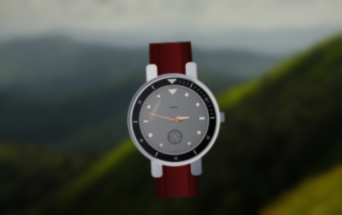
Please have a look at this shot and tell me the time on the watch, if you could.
2:48
